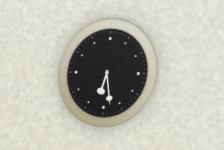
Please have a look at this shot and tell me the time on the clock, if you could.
6:28
